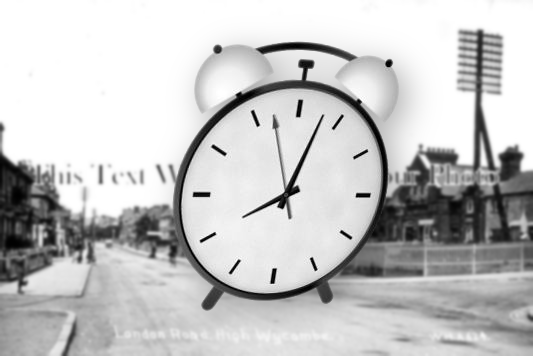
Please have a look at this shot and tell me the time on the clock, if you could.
8:02:57
